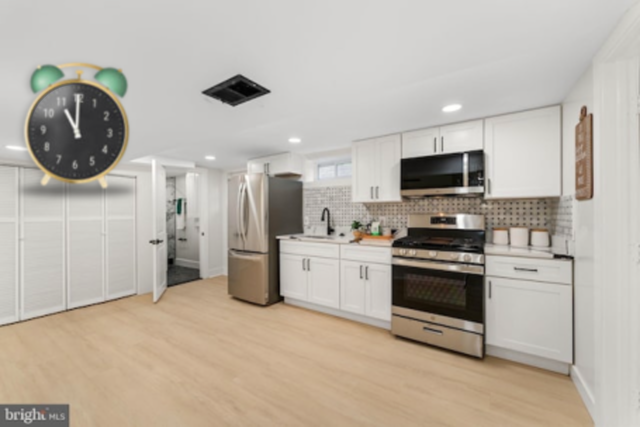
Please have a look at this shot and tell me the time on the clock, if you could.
11:00
